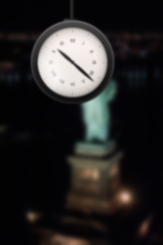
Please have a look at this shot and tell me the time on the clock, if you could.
10:22
